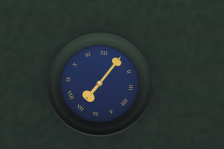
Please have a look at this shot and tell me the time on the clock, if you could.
7:05
